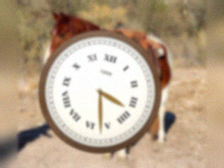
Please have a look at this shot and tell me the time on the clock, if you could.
3:27
